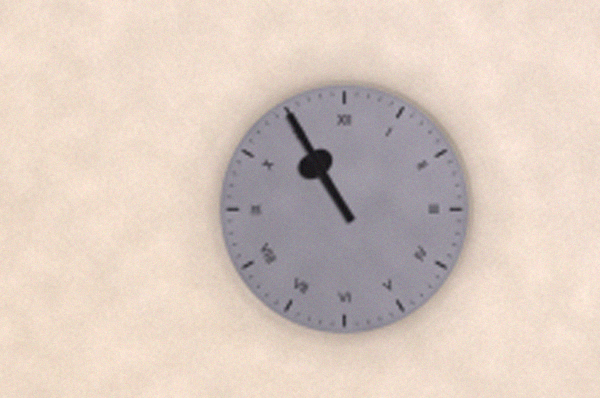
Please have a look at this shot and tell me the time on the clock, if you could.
10:55
